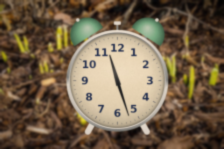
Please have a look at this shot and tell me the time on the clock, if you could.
11:27
